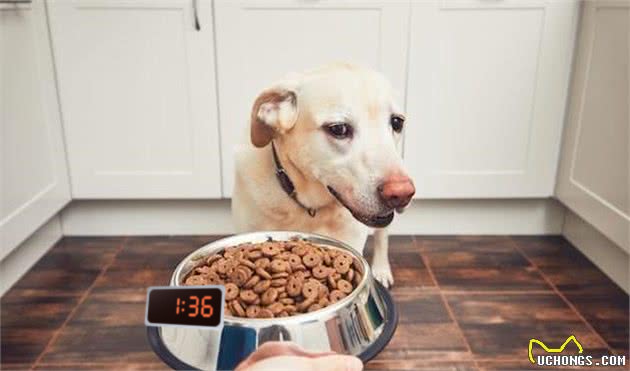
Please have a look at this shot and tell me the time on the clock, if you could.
1:36
